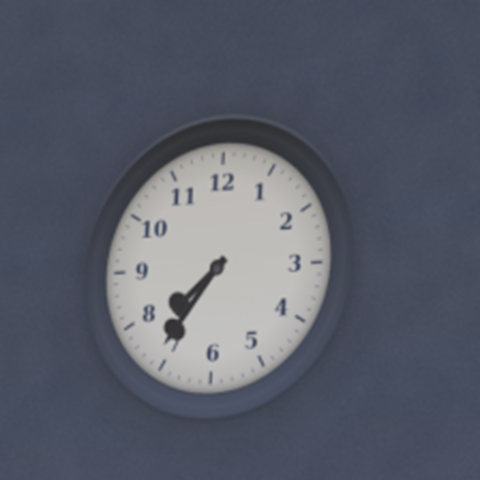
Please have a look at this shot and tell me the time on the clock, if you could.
7:36
